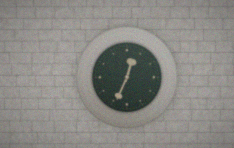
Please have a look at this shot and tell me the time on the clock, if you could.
12:34
